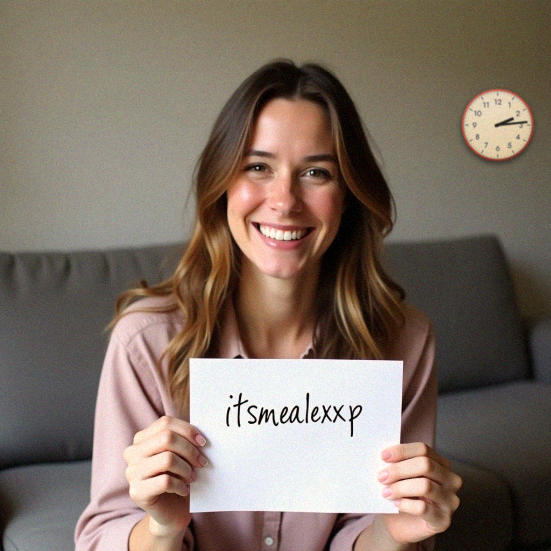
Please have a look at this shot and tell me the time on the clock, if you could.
2:14
